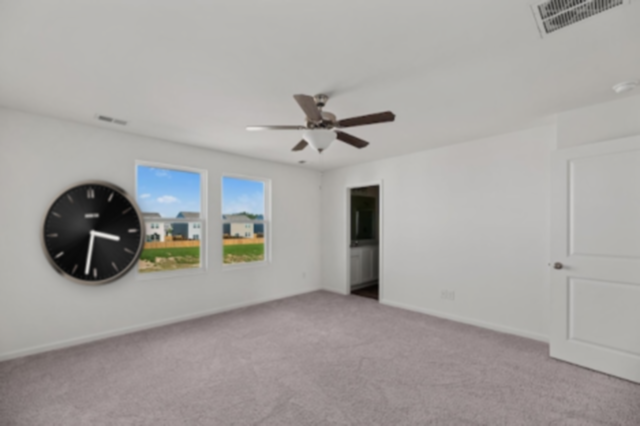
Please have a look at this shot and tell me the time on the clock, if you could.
3:32
